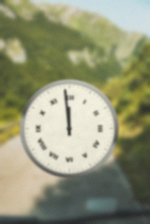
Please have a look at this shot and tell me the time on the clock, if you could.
11:59
